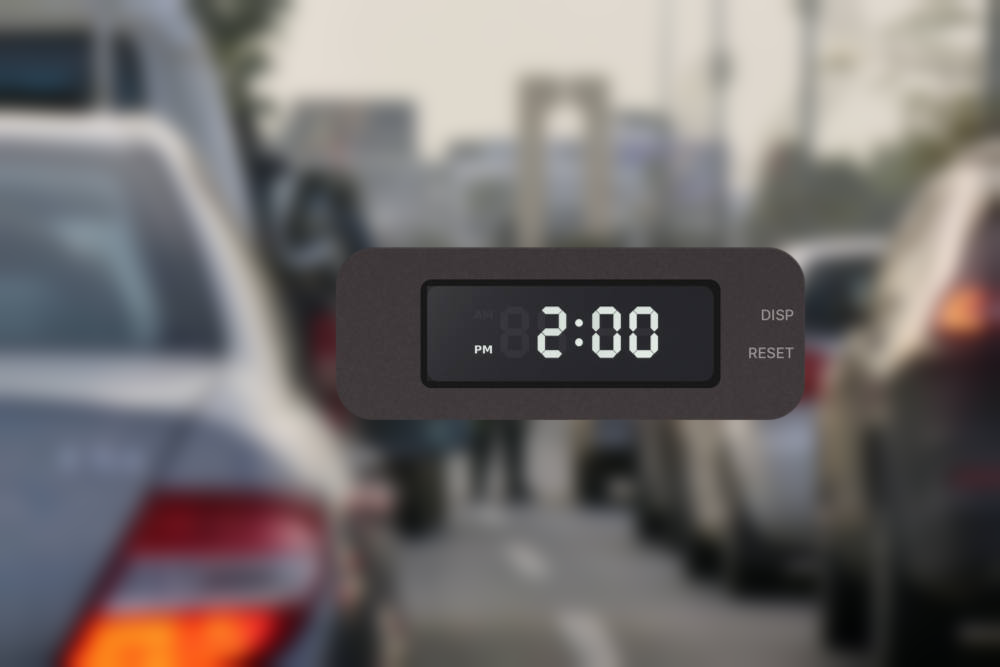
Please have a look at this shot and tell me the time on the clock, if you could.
2:00
